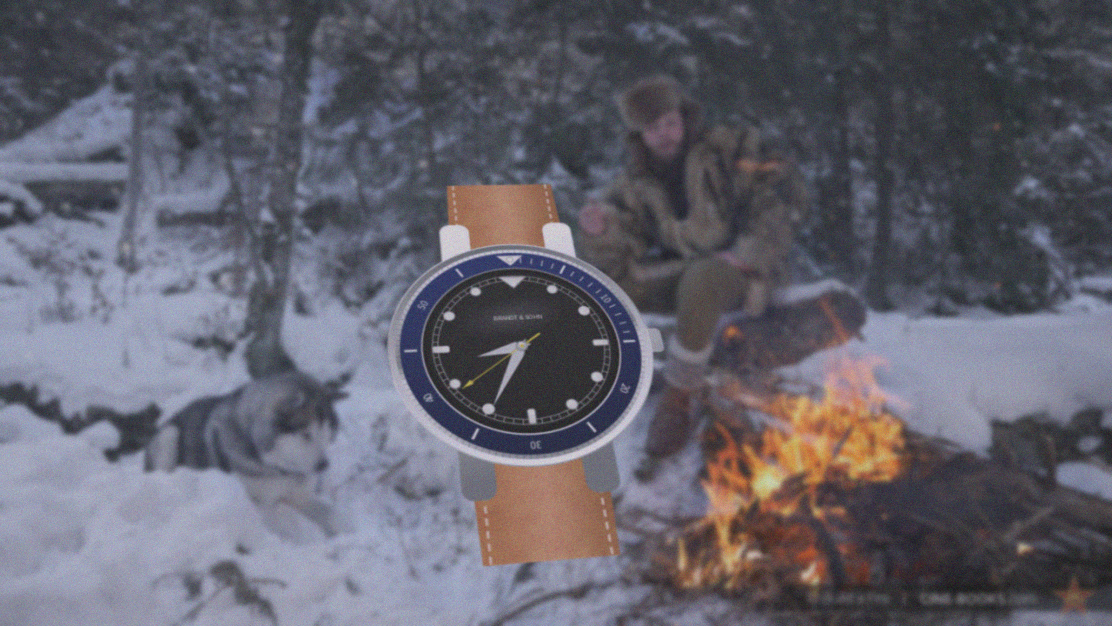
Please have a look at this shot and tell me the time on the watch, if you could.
8:34:39
